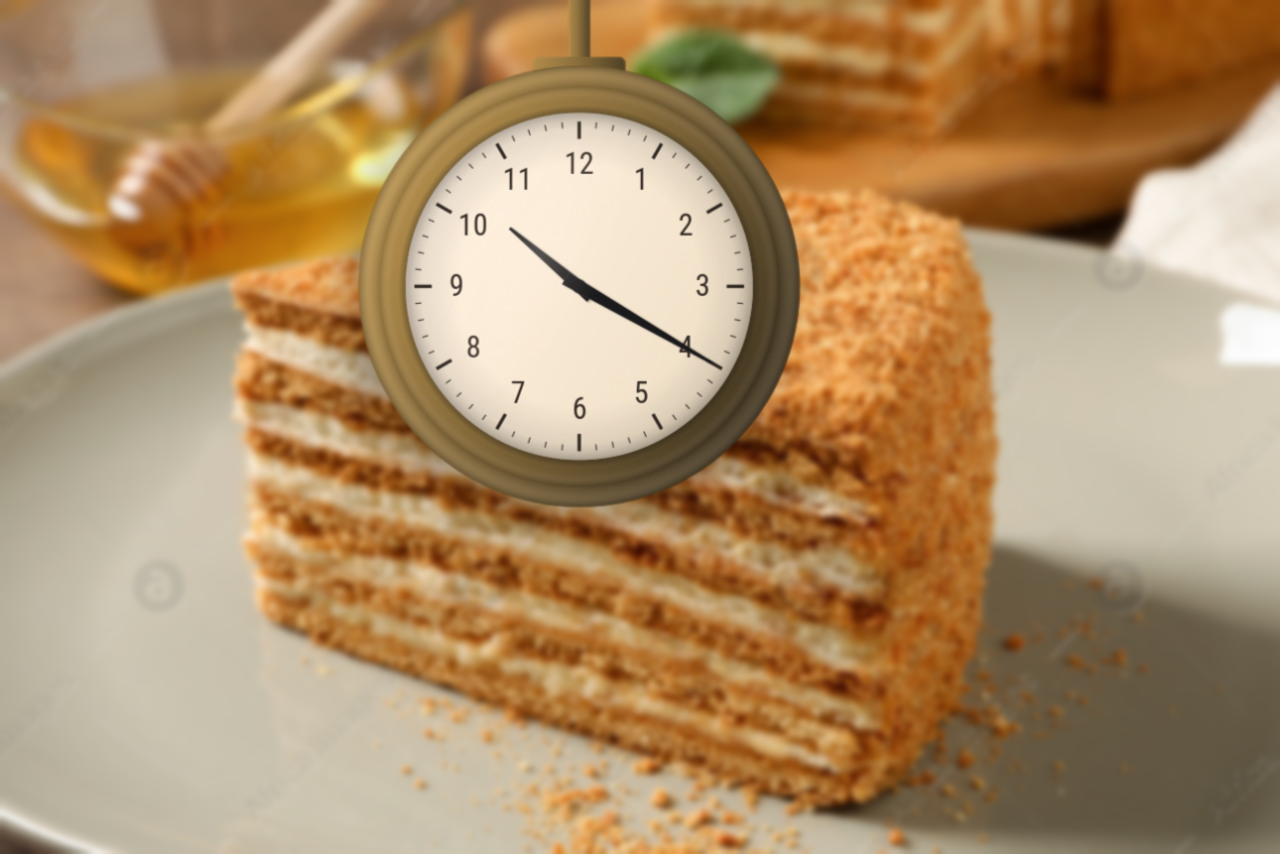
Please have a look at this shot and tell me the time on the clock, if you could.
10:20
